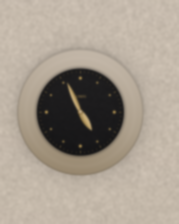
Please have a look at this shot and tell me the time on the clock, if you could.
4:56
